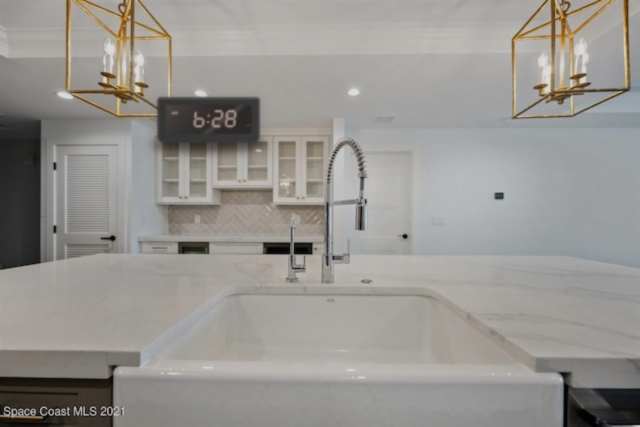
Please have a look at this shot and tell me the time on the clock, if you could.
6:28
